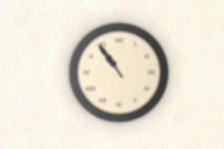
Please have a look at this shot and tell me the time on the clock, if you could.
10:54
